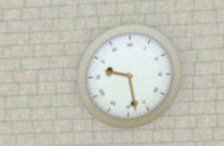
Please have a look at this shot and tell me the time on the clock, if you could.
9:28
